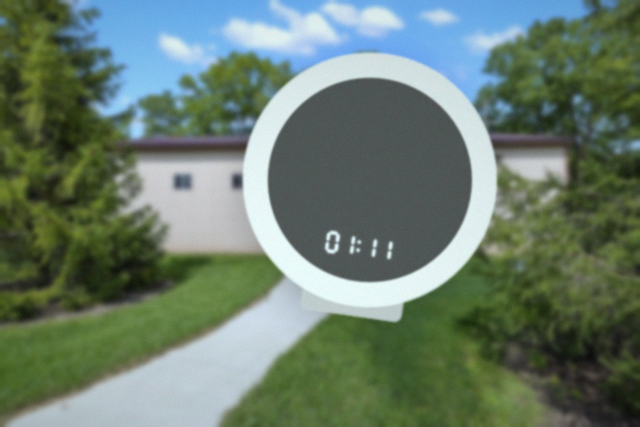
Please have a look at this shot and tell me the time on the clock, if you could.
1:11
